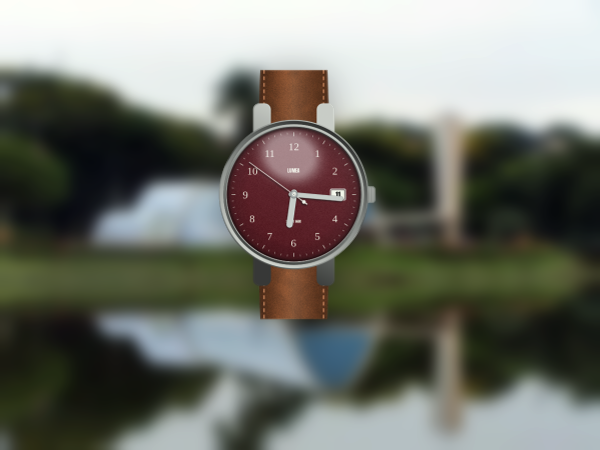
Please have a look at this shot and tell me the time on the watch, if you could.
6:15:51
